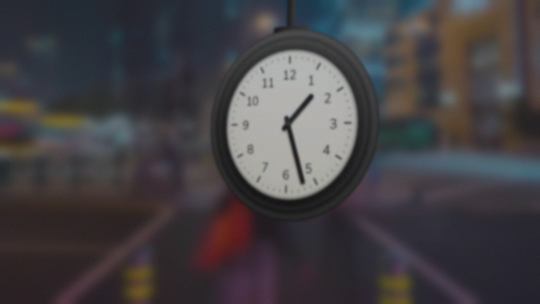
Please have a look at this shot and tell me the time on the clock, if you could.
1:27
